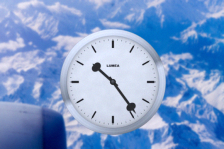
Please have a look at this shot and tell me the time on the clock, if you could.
10:24
